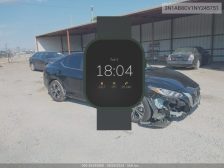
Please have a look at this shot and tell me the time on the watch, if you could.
18:04
